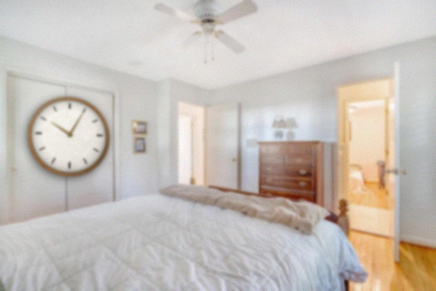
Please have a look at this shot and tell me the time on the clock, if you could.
10:05
